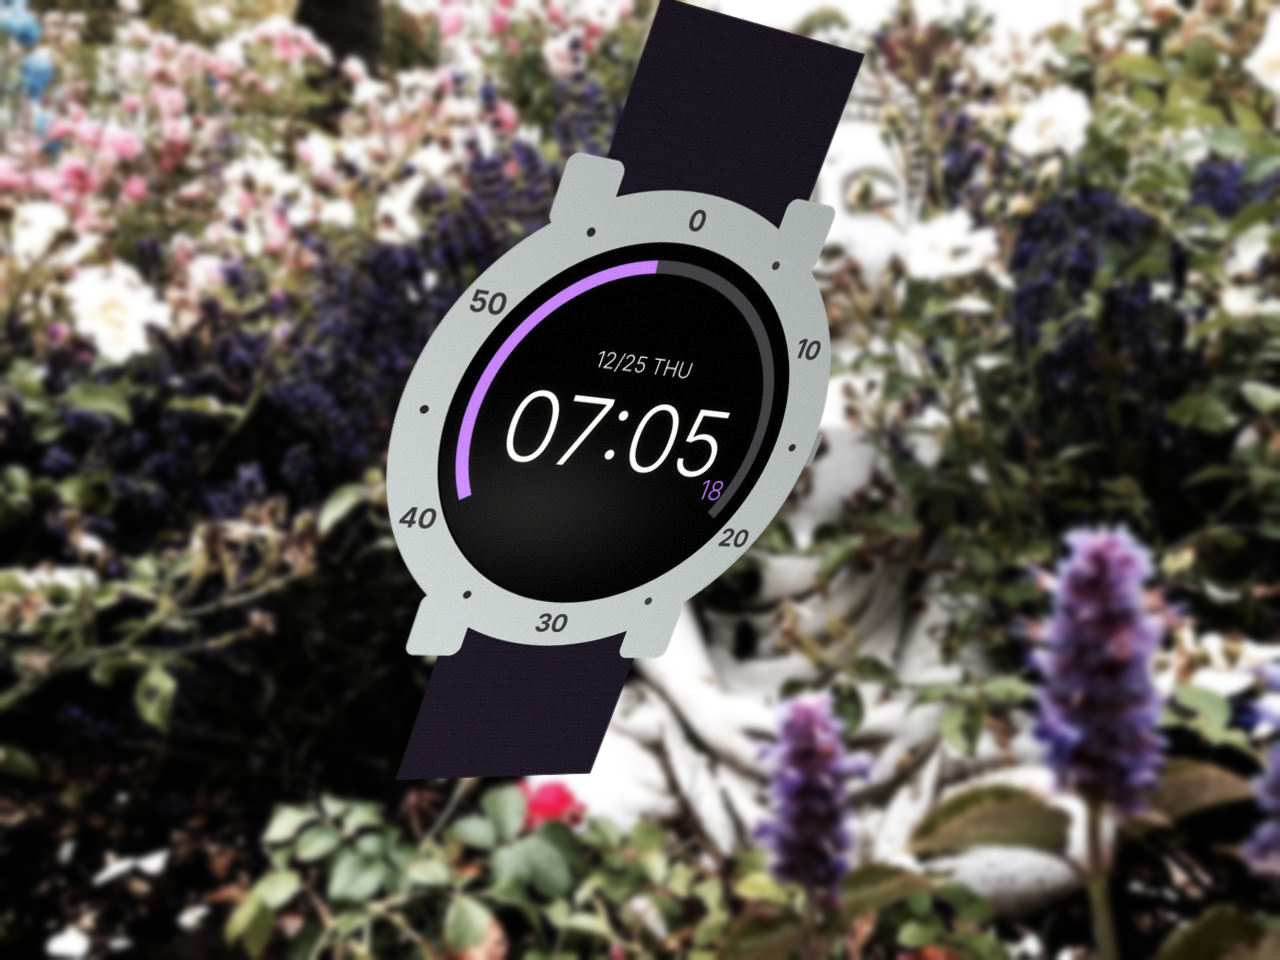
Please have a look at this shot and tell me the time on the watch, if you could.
7:05:18
